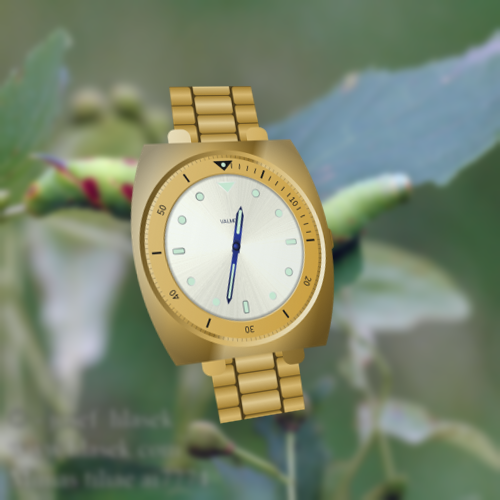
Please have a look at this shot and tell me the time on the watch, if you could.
12:33
